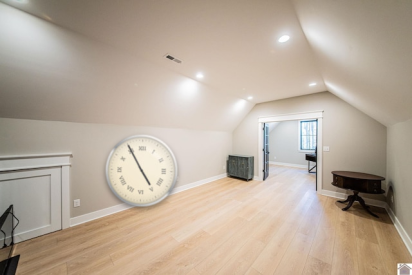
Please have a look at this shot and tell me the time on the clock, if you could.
4:55
